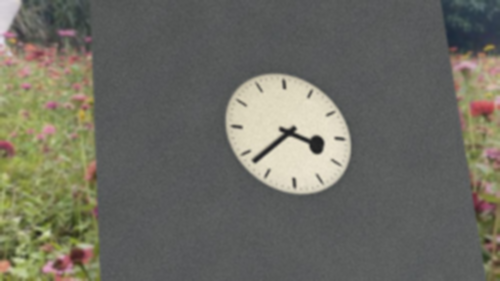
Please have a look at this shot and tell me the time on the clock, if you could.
3:38
